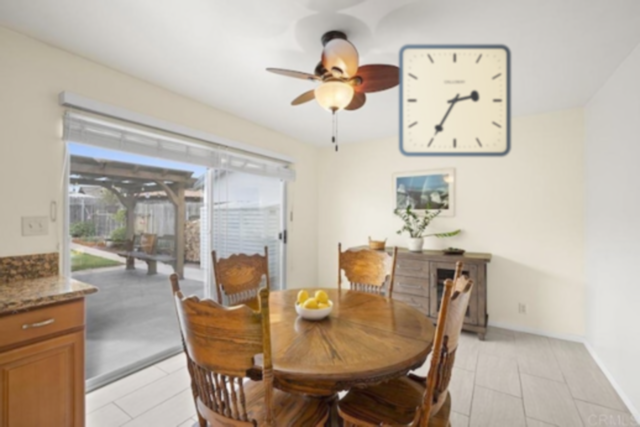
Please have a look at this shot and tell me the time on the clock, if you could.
2:35
